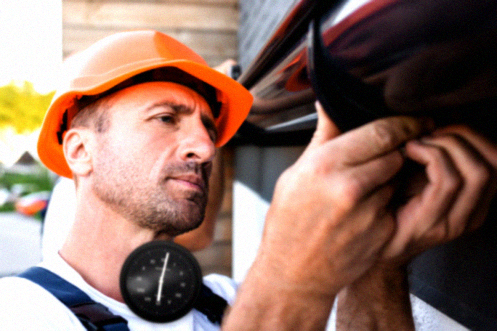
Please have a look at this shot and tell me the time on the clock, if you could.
6:01
